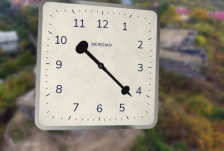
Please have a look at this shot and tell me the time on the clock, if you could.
10:22
